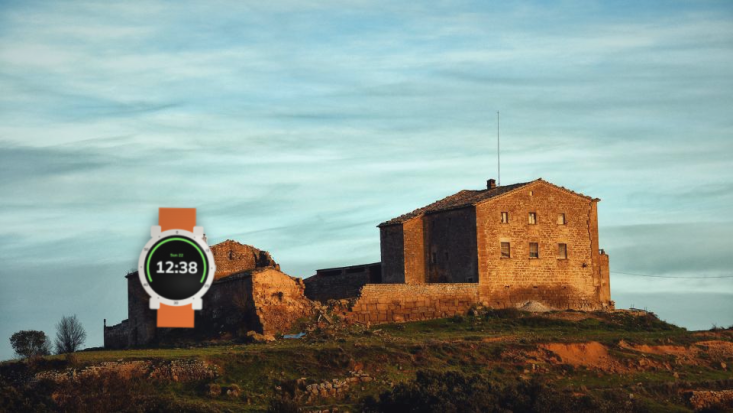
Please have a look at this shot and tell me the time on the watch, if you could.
12:38
